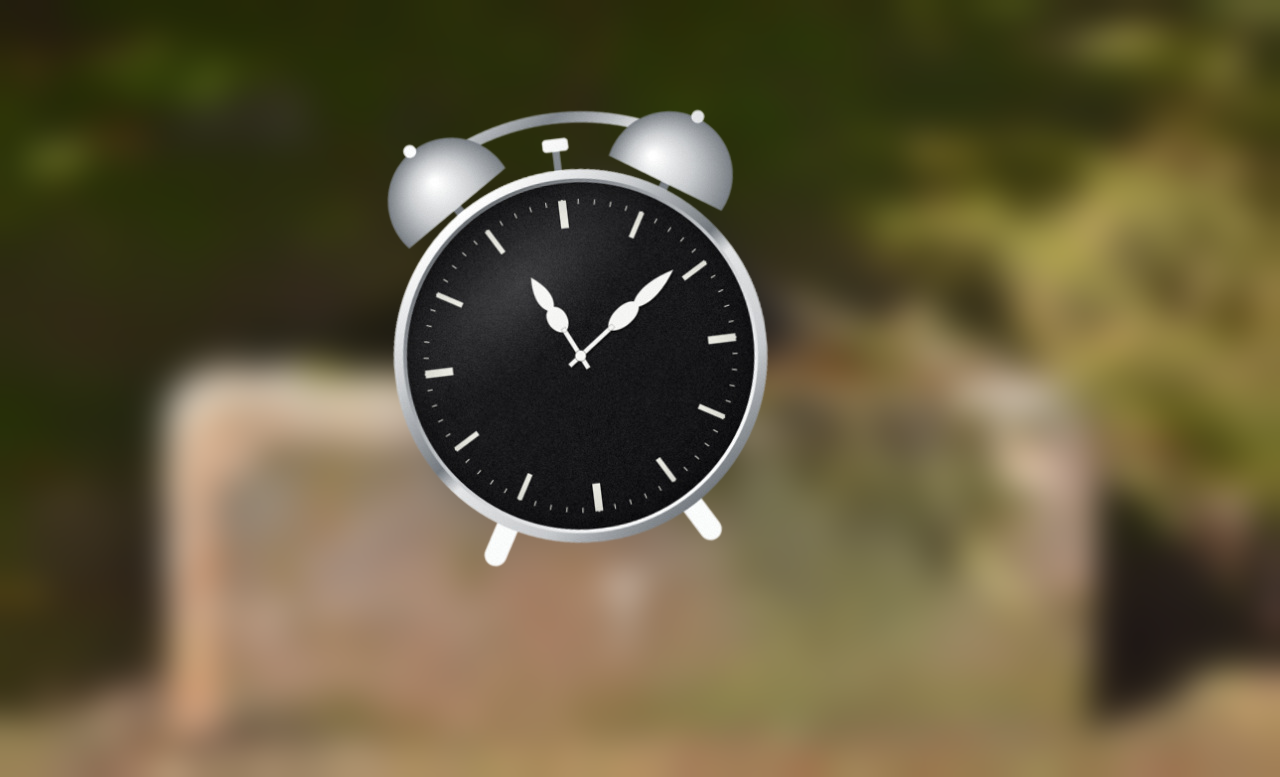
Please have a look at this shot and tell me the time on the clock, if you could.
11:09
